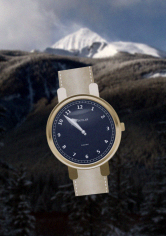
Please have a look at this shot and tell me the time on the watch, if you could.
10:53
